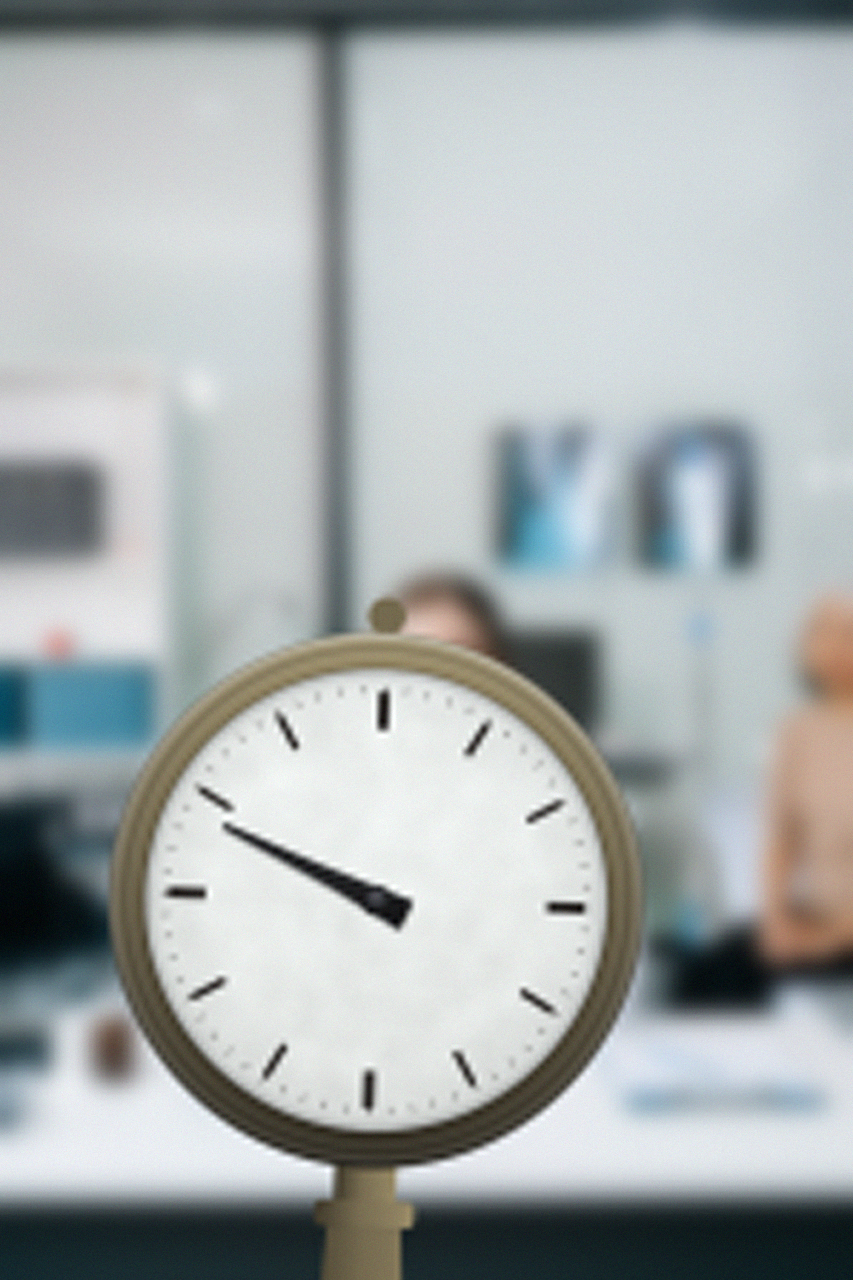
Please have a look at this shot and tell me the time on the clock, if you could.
9:49
